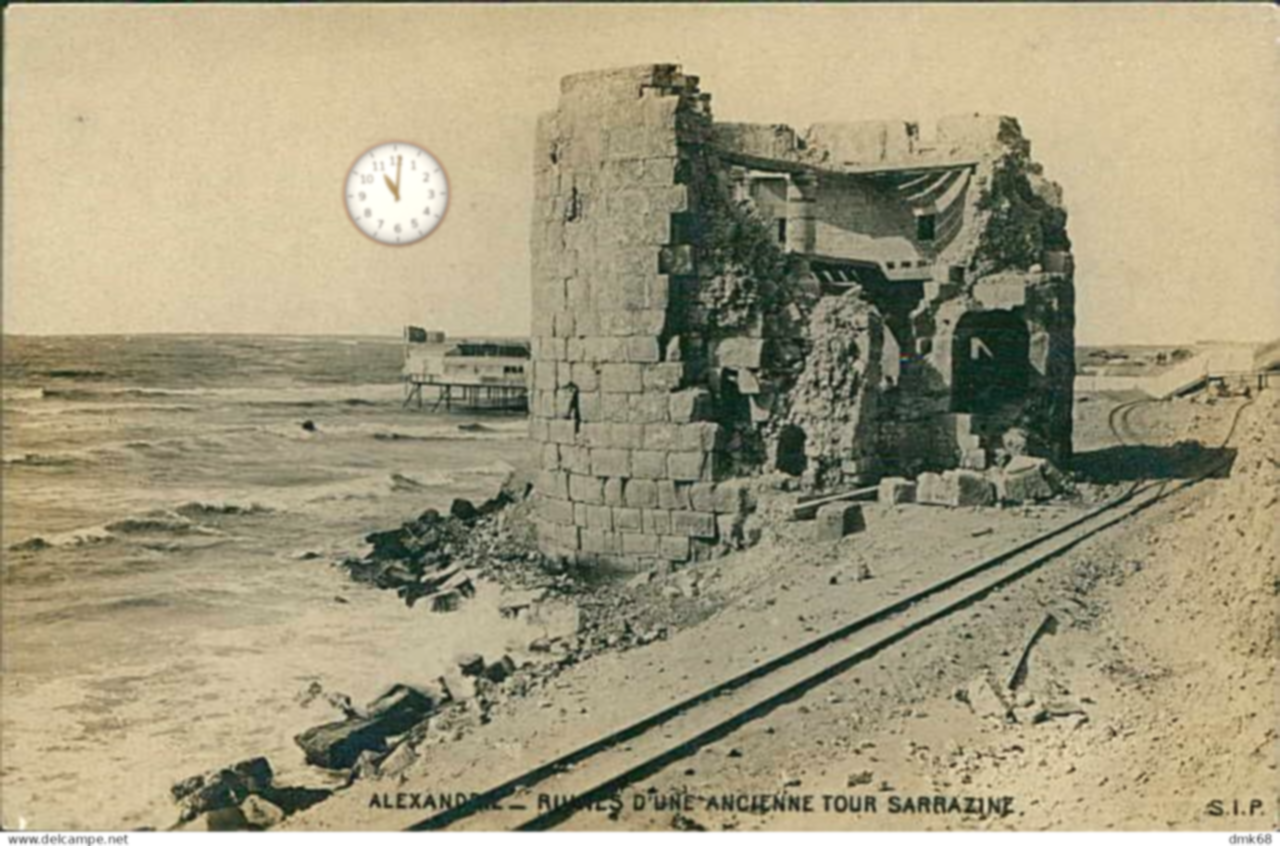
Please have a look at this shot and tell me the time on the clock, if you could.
11:01
